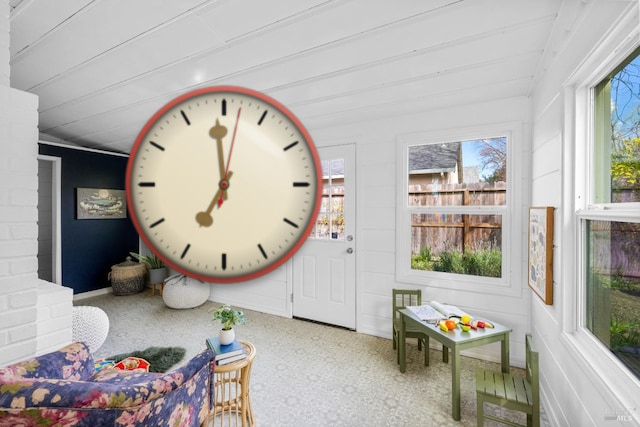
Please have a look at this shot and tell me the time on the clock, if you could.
6:59:02
